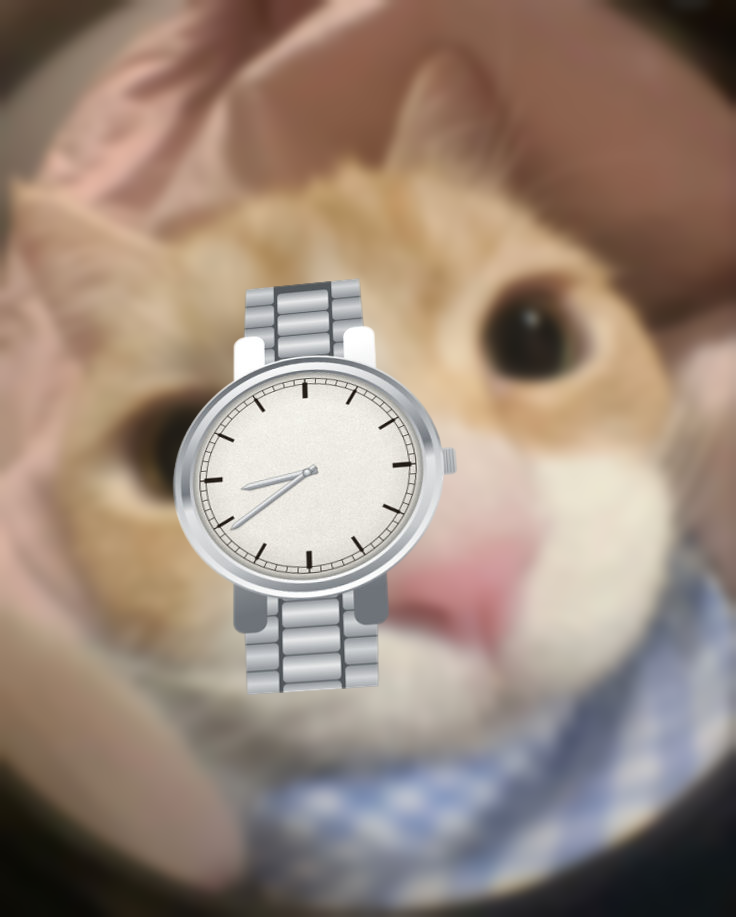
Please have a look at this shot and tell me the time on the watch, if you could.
8:39
